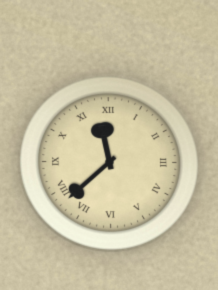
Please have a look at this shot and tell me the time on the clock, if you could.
11:38
